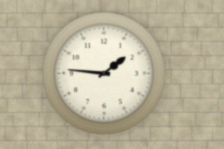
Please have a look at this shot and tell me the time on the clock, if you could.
1:46
